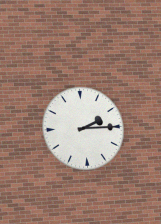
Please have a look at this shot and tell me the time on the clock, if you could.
2:15
